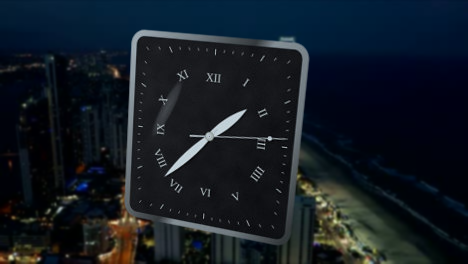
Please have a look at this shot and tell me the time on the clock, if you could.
1:37:14
